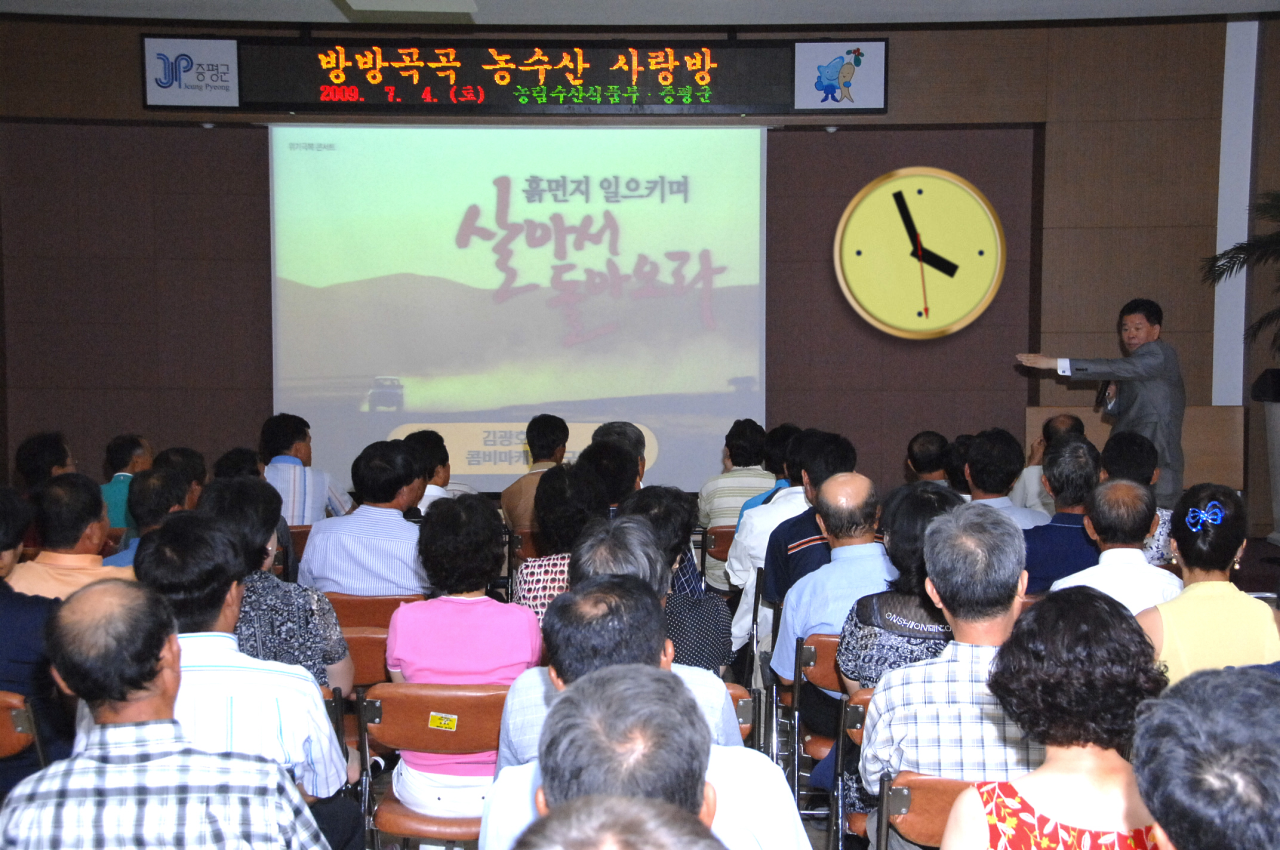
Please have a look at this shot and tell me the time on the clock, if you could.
3:56:29
